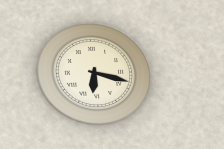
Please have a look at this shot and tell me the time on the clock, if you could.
6:18
